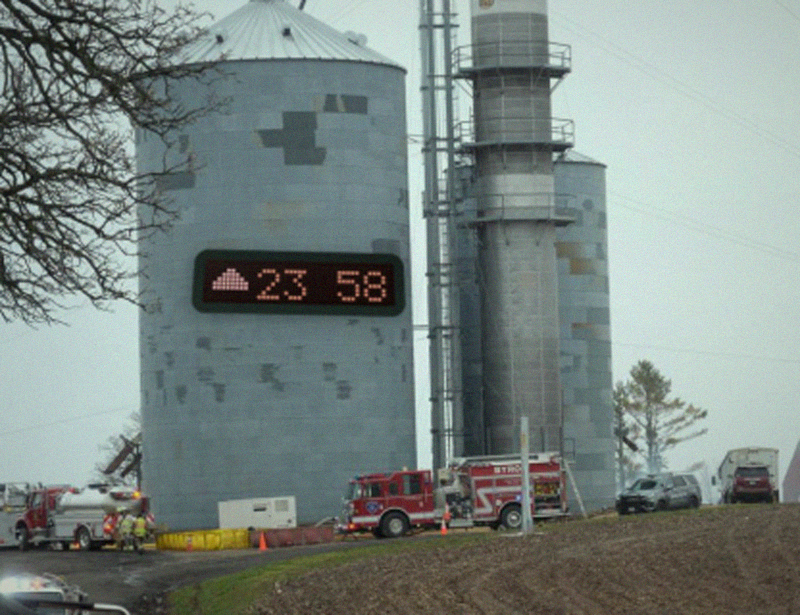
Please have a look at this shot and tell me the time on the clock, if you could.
23:58
